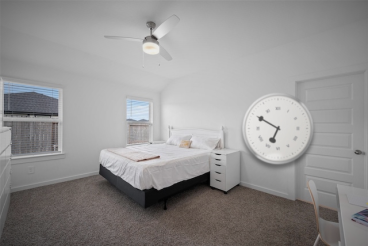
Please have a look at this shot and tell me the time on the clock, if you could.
6:50
